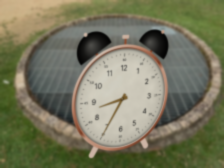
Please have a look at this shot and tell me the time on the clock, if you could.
8:35
